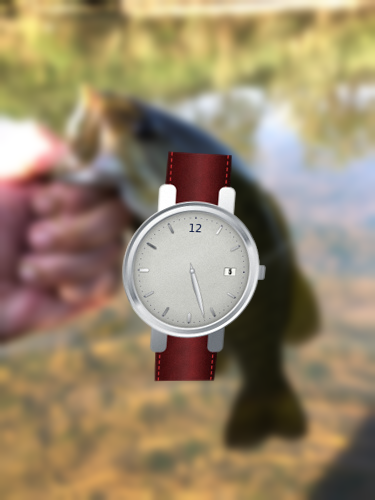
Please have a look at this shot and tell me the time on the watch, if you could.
5:27
